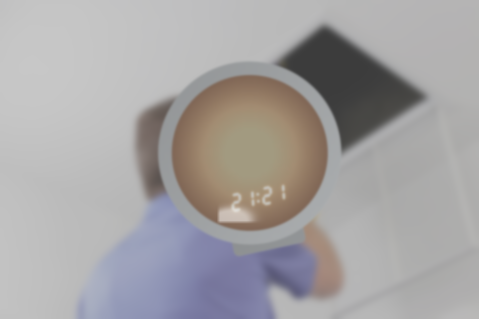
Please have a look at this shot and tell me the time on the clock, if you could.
21:21
